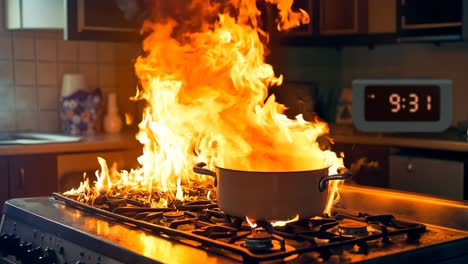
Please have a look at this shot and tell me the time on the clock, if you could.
9:31
